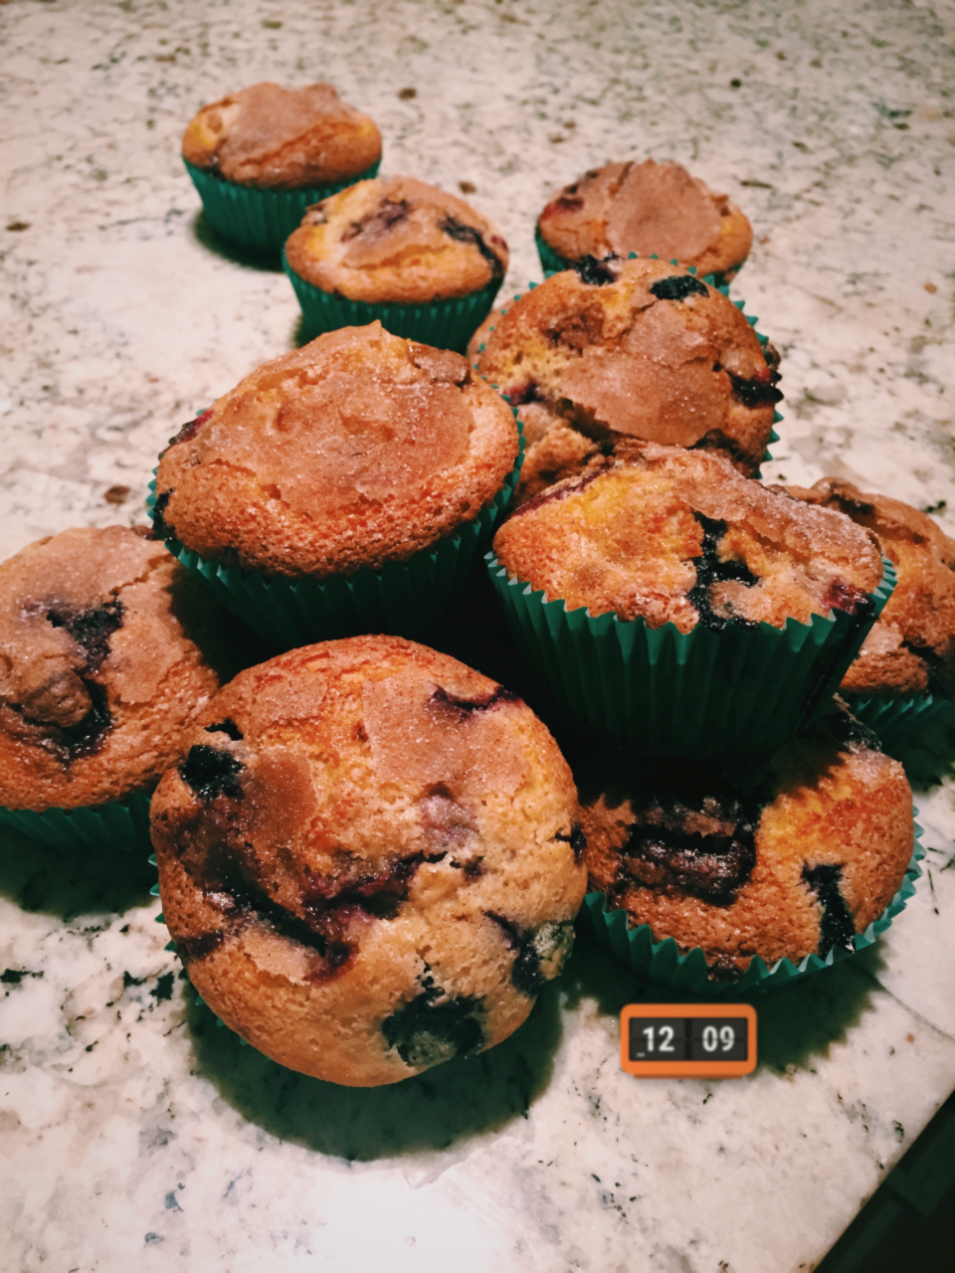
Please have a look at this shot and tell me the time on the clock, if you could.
12:09
